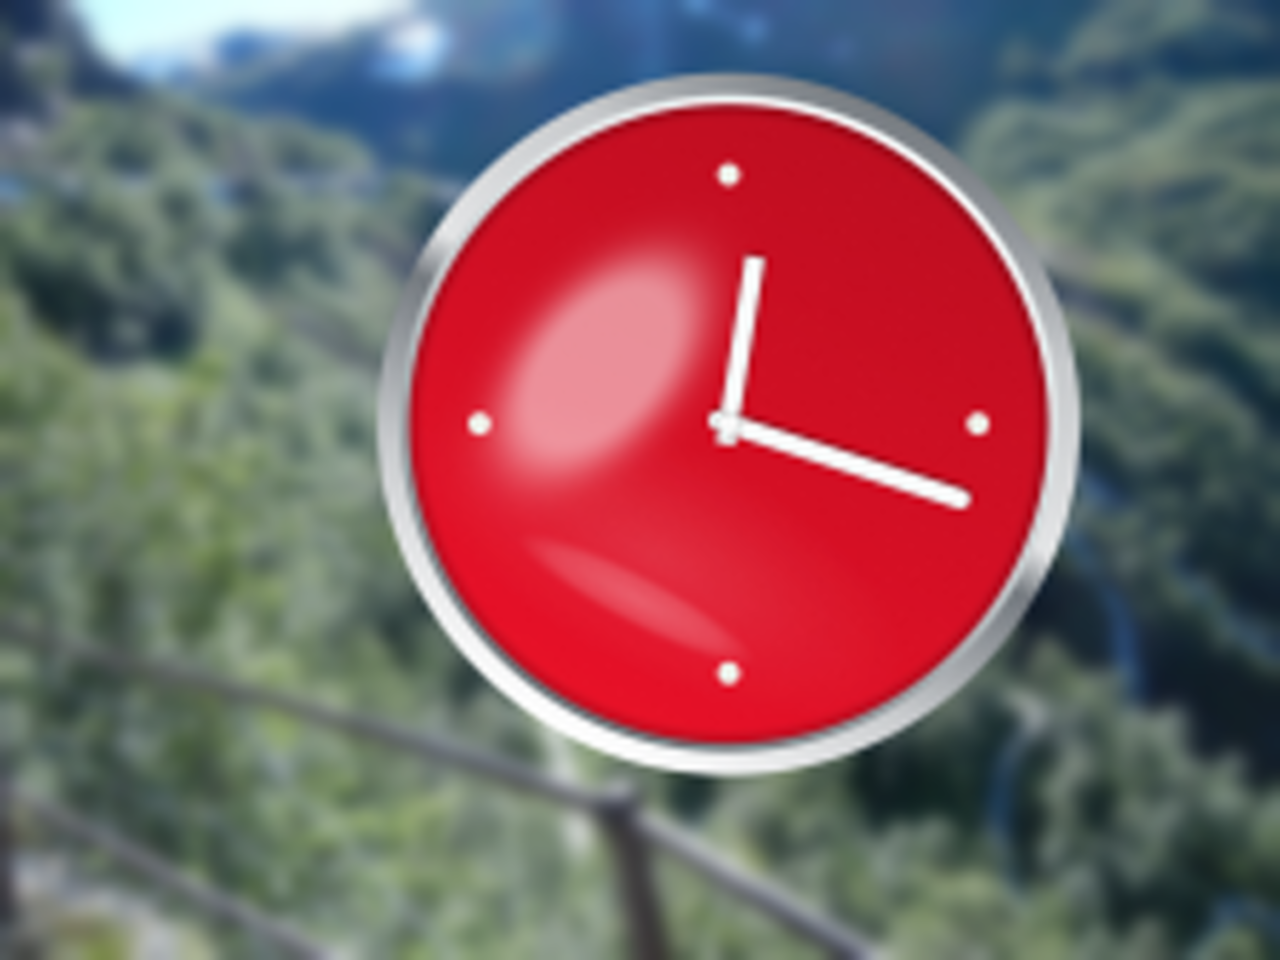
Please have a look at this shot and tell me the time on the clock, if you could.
12:18
